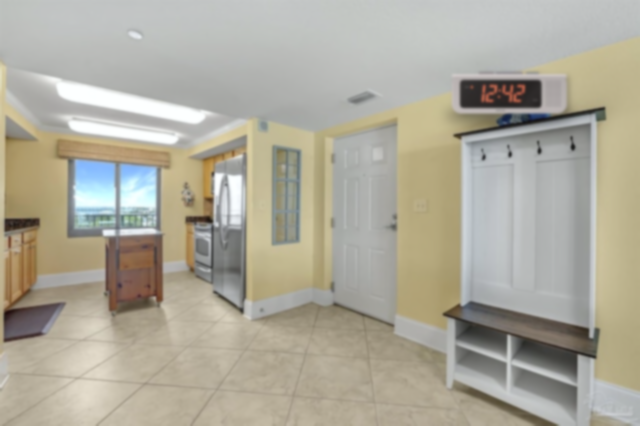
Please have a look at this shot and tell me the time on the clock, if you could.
12:42
